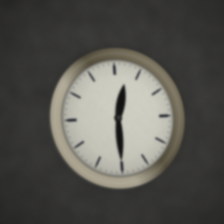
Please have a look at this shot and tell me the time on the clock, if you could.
12:30
